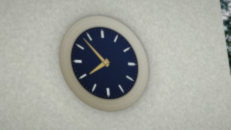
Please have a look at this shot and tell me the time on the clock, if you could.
7:53
